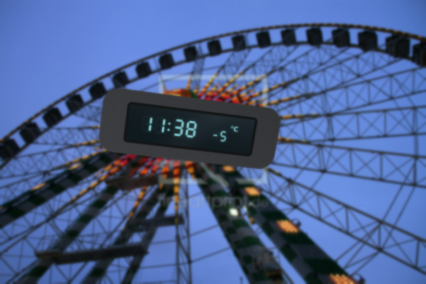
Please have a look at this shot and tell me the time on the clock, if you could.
11:38
